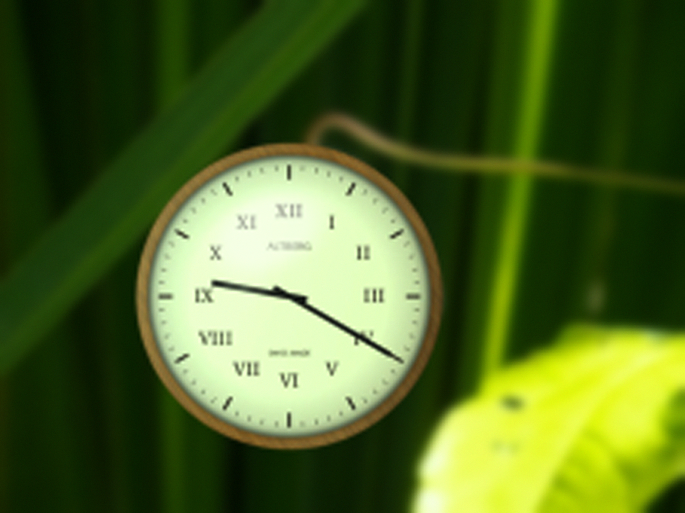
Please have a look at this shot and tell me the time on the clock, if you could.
9:20
